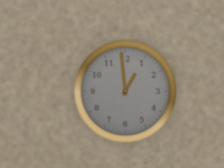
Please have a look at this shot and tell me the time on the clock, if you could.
12:59
